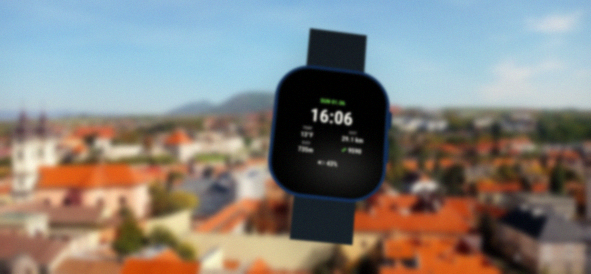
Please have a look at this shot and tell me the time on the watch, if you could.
16:06
